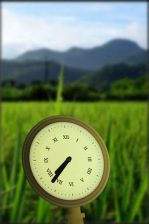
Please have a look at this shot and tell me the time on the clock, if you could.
7:37
